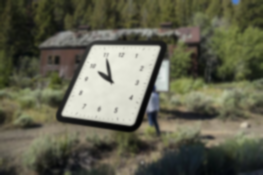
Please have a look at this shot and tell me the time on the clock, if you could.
9:55
